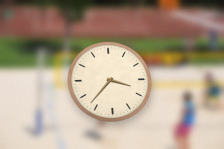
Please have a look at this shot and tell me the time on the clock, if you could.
3:37
